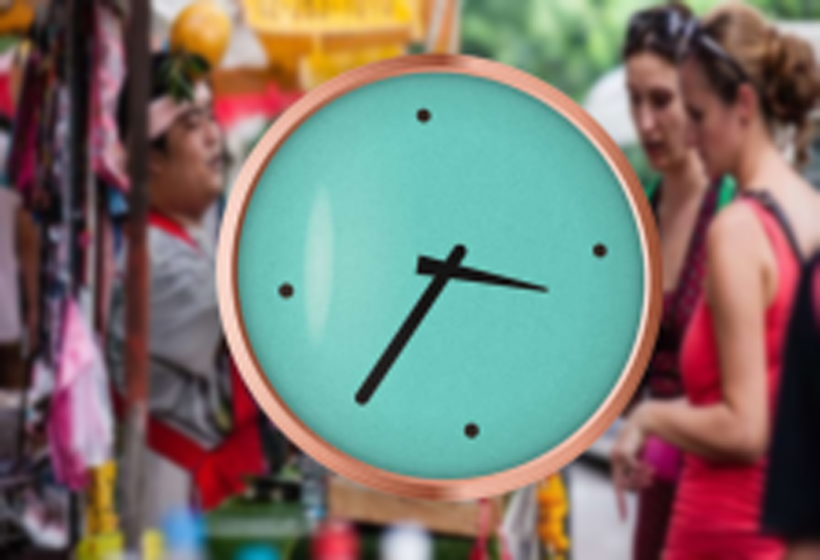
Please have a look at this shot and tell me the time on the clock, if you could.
3:37
